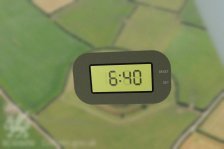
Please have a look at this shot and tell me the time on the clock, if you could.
6:40
